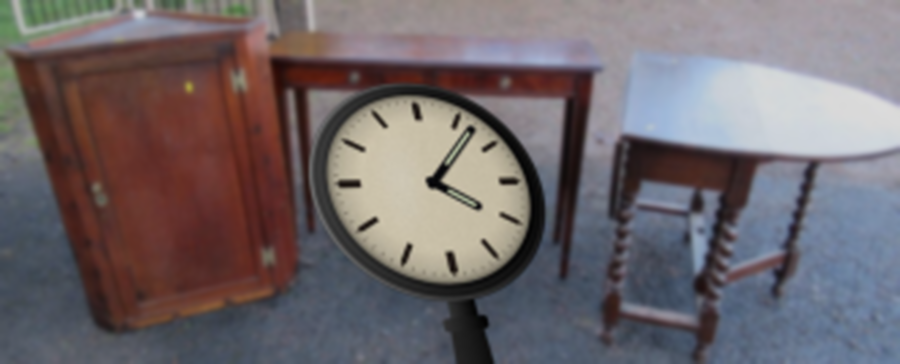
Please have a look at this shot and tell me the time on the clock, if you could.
4:07
